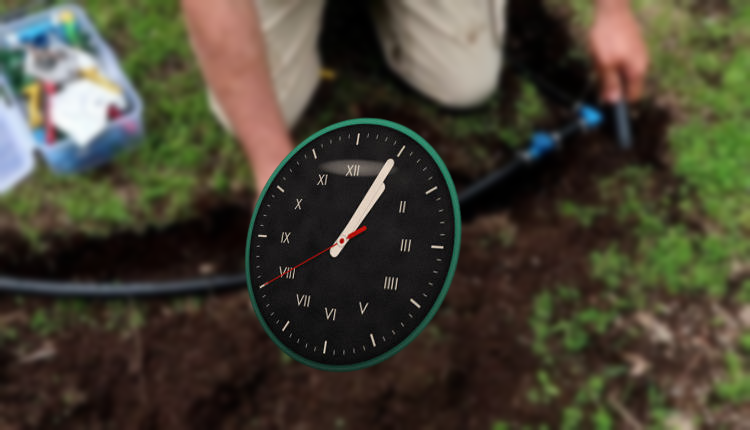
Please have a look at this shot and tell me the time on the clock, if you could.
1:04:40
